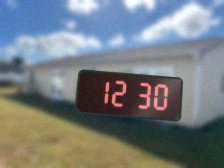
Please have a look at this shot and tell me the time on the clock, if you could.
12:30
